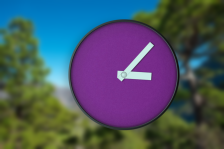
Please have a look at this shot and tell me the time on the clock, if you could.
3:07
